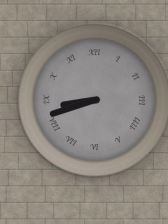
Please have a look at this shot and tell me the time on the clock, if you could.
8:42
